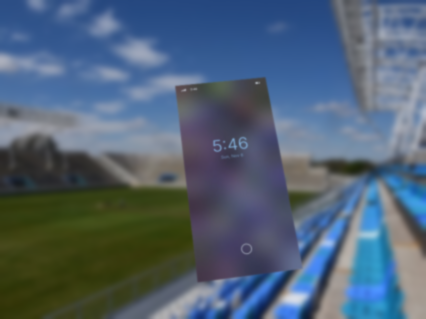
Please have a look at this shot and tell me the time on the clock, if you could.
5:46
